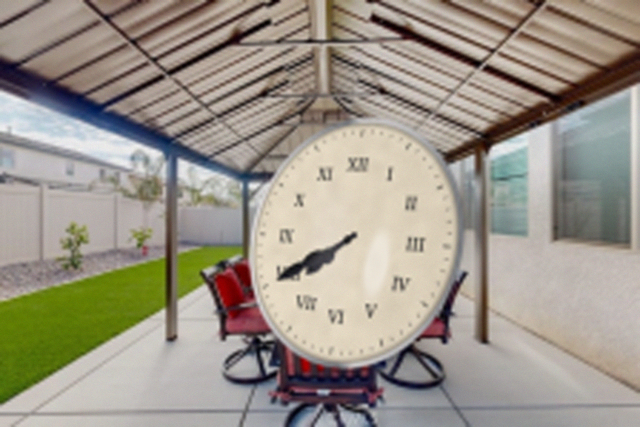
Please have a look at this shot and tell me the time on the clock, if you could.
7:40
